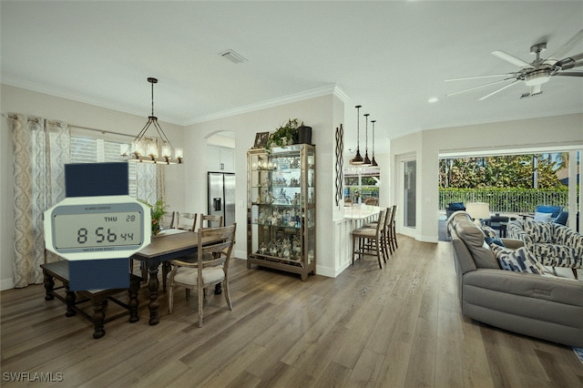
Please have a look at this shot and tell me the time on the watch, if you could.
8:56:44
